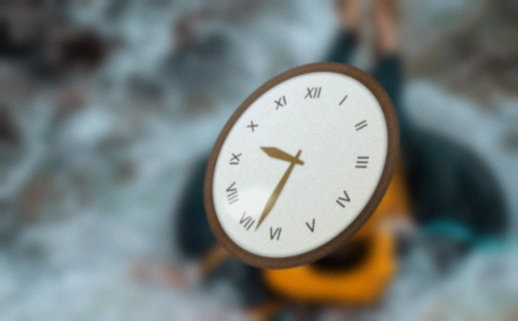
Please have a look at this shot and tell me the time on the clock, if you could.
9:33
